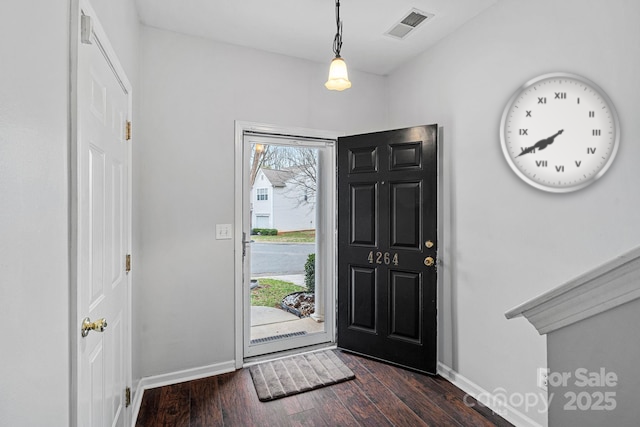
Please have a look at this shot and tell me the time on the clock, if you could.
7:40
